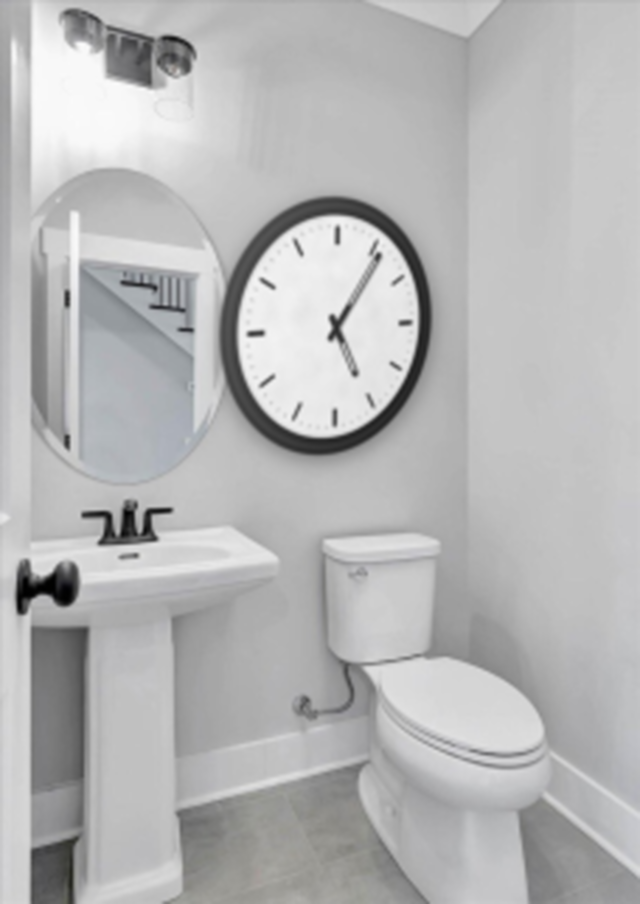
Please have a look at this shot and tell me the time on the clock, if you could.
5:06
